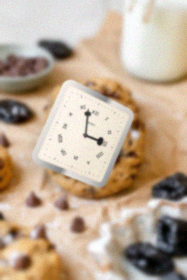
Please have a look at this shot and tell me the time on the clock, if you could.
2:57
